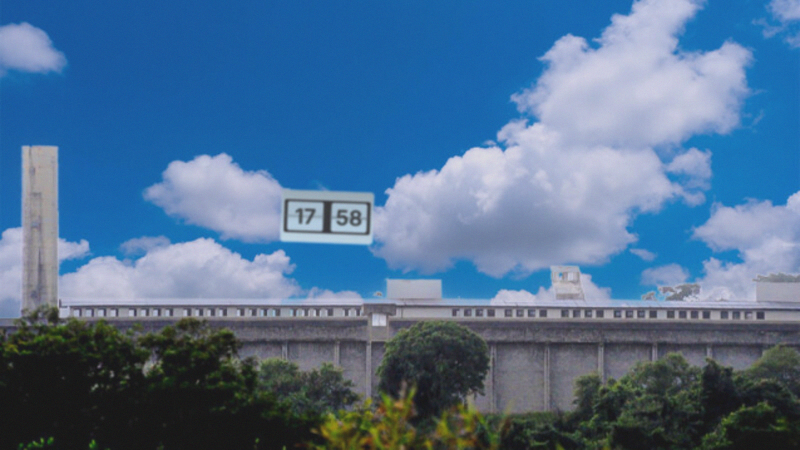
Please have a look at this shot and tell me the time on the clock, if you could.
17:58
